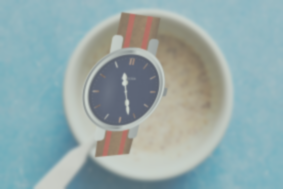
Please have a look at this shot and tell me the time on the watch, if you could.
11:27
